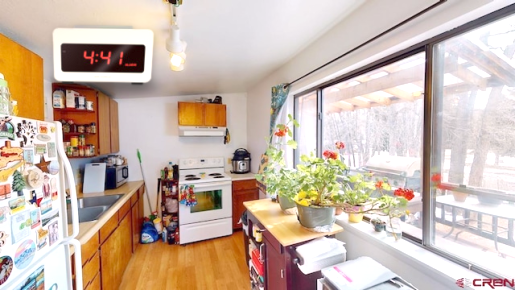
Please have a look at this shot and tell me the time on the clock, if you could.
4:41
